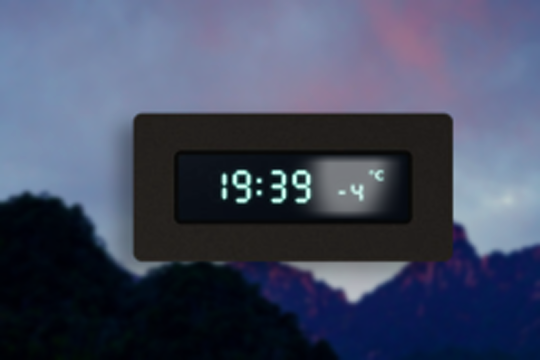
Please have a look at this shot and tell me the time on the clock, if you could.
19:39
